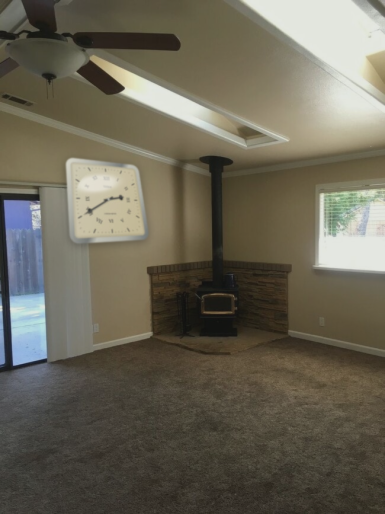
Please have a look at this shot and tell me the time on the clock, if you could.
2:40
